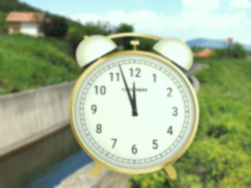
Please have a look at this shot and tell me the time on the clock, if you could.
11:57
